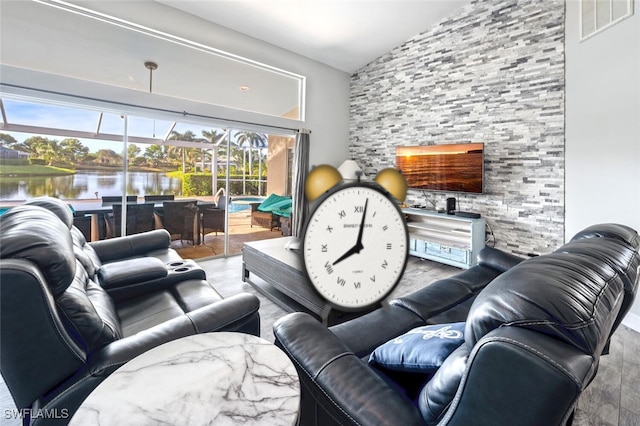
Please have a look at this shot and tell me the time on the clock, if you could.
8:02
